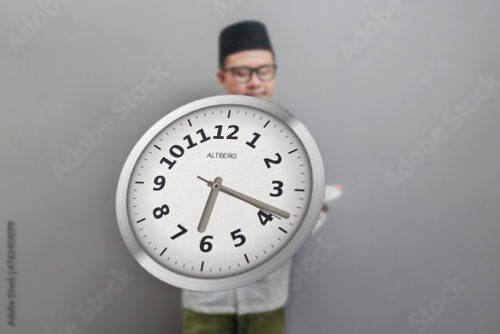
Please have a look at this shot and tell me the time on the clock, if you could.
6:18:19
